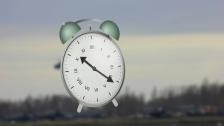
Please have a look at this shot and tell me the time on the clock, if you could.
10:21
